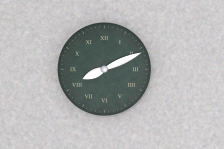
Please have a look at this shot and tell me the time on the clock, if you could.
8:11
